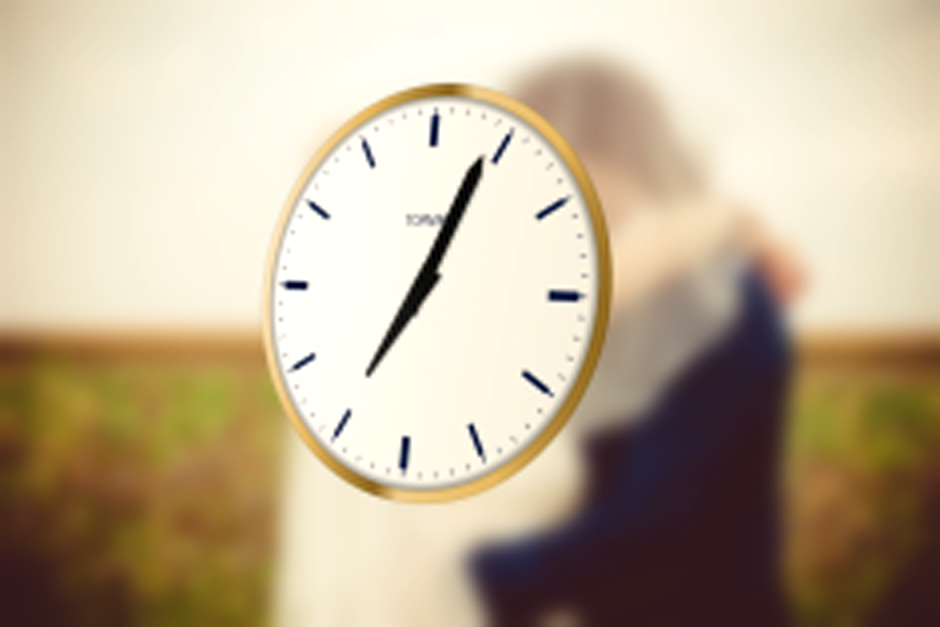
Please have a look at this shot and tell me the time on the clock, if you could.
7:04
